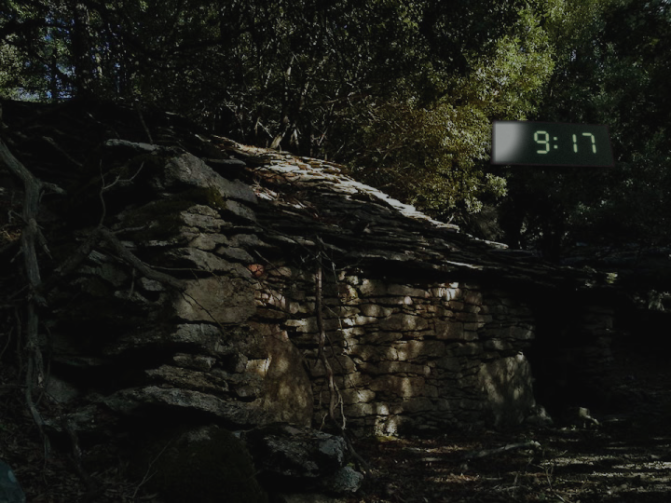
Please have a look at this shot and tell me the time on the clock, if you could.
9:17
